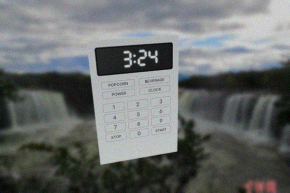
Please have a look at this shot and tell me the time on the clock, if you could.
3:24
